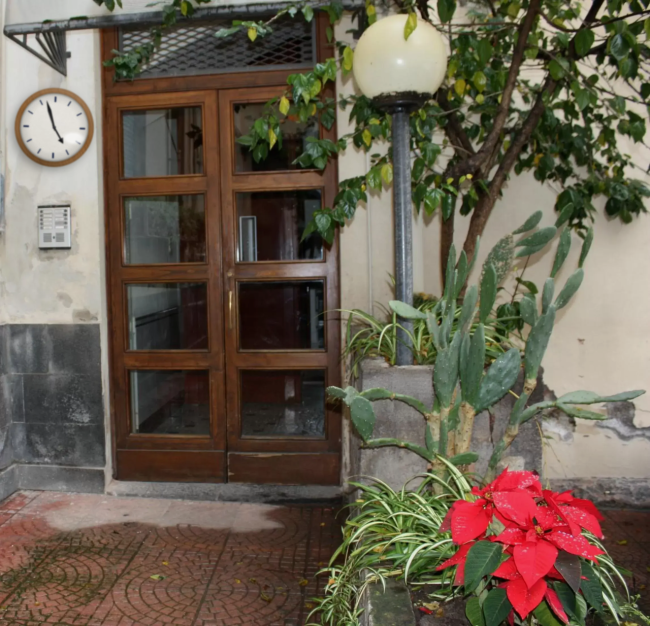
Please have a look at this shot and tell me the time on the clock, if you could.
4:57
